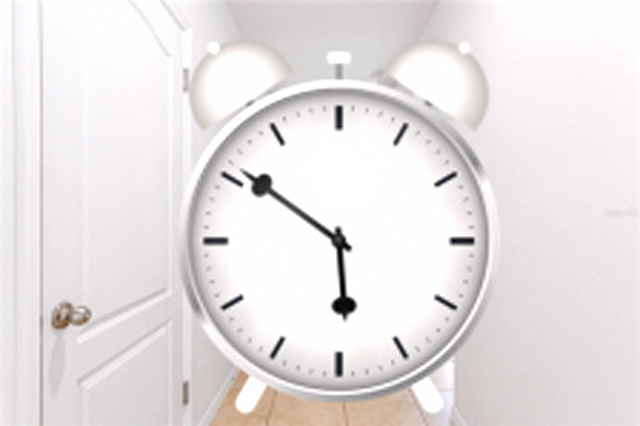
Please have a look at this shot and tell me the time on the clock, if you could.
5:51
